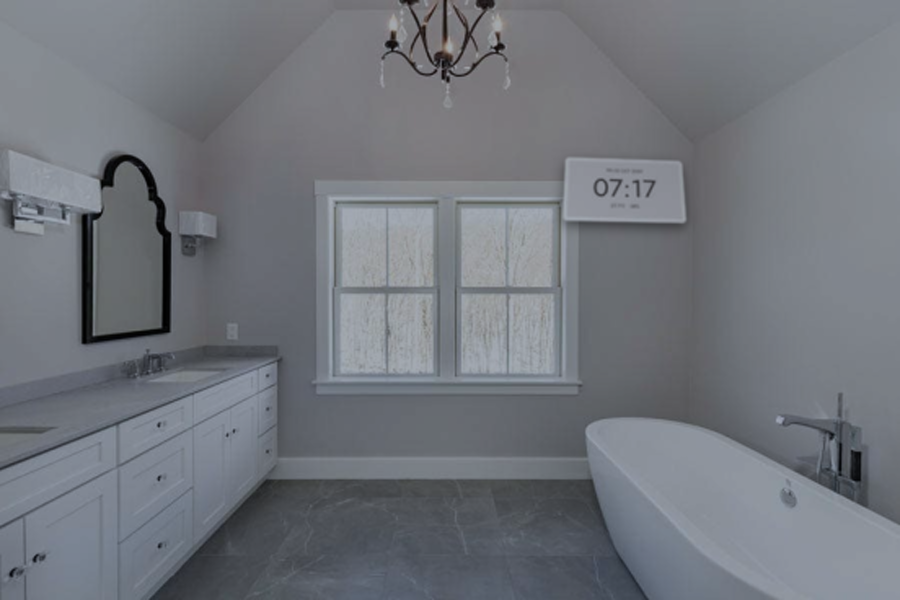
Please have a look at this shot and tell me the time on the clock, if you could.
7:17
